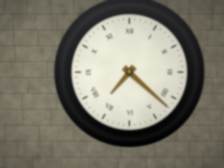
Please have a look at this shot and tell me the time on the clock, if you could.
7:22
